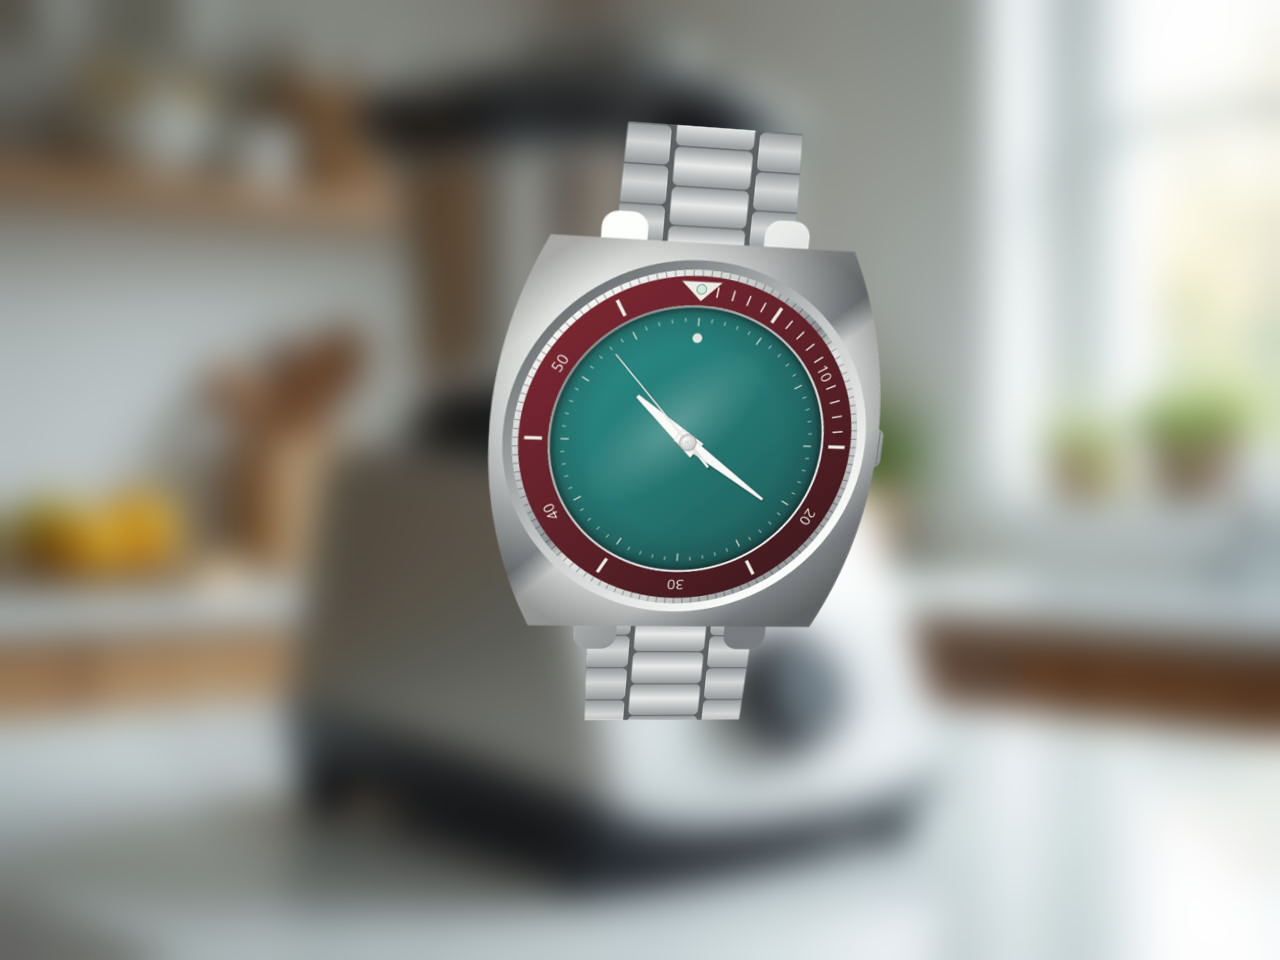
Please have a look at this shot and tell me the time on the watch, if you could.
10:20:53
